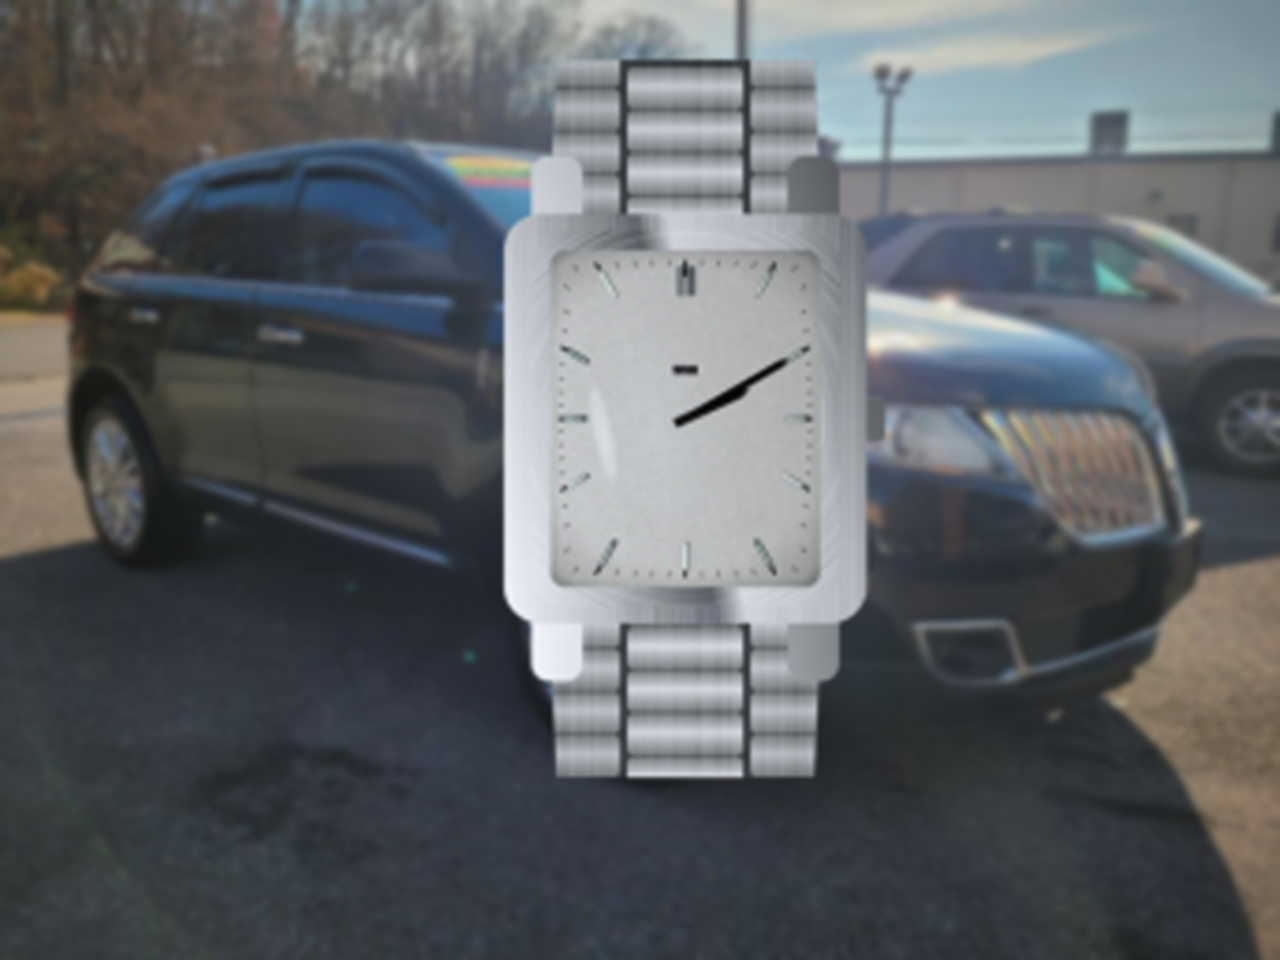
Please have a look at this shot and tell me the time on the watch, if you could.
2:10
